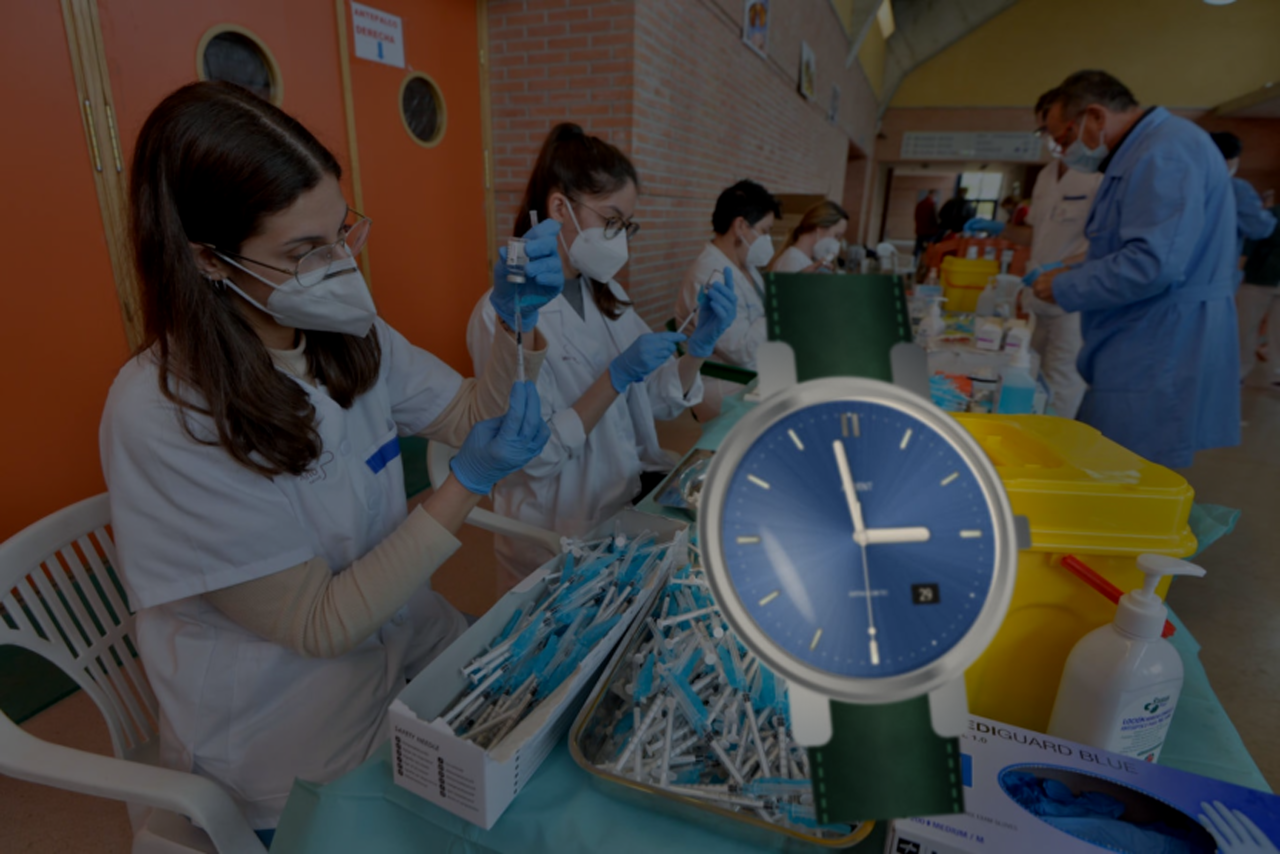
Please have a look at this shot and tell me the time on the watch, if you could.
2:58:30
